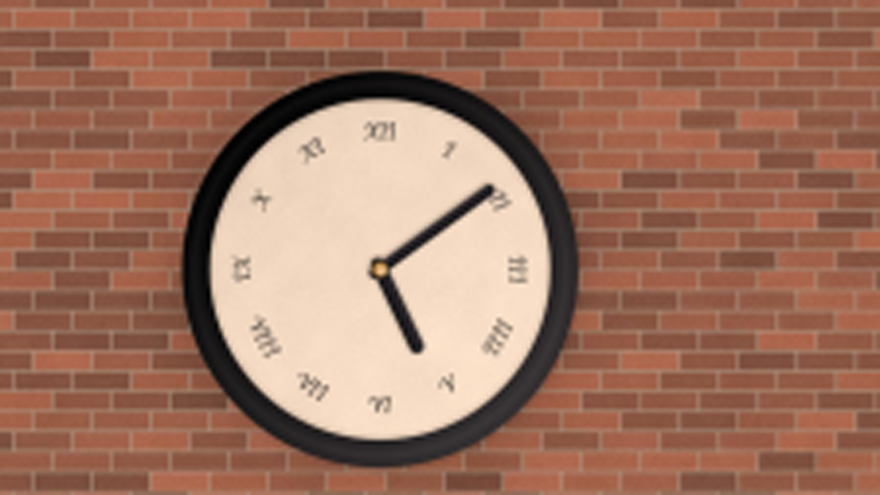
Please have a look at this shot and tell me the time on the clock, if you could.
5:09
